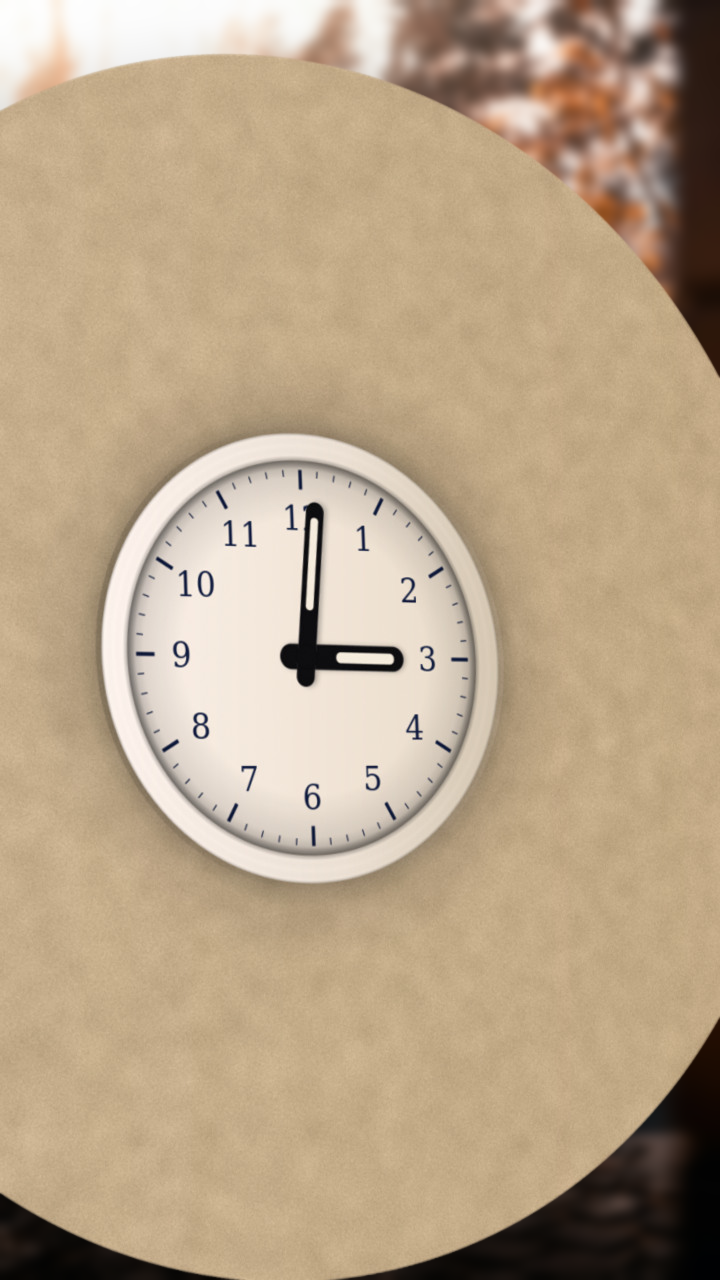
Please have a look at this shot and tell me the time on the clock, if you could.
3:01
